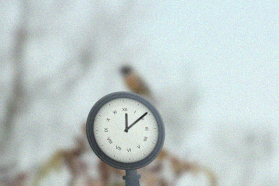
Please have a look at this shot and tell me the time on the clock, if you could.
12:09
